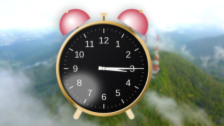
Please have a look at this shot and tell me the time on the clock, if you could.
3:15
